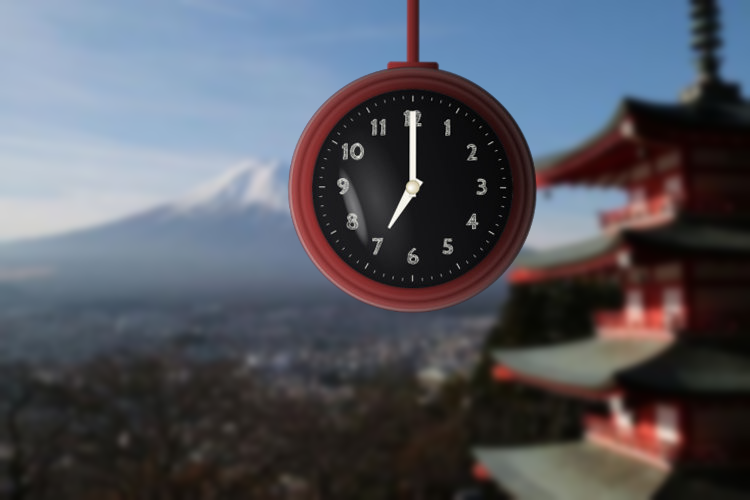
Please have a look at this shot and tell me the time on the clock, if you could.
7:00
